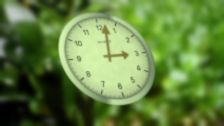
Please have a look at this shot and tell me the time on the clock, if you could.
3:02
